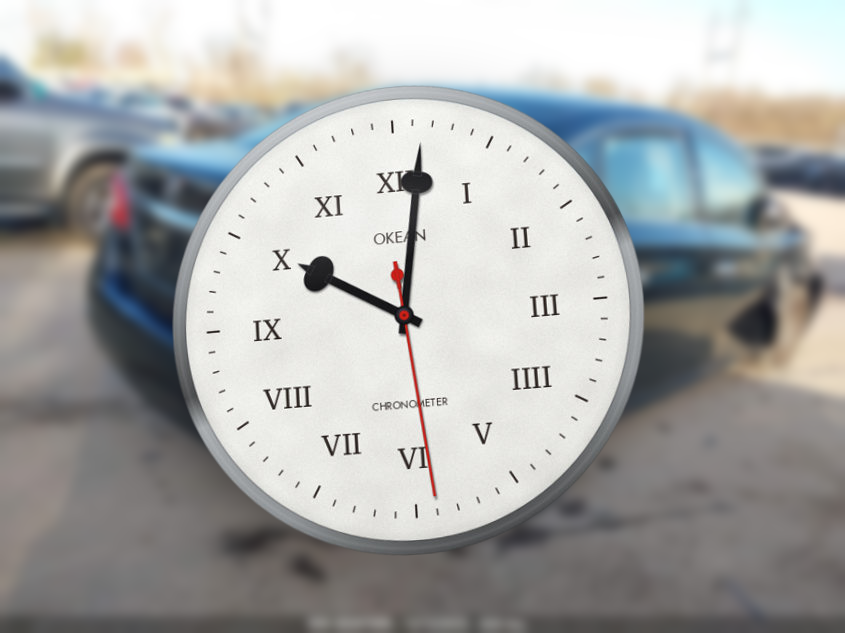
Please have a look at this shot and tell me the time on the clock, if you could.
10:01:29
